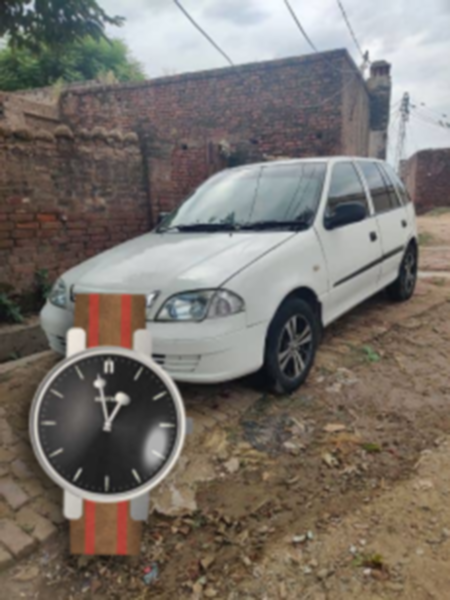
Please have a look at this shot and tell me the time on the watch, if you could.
12:58
